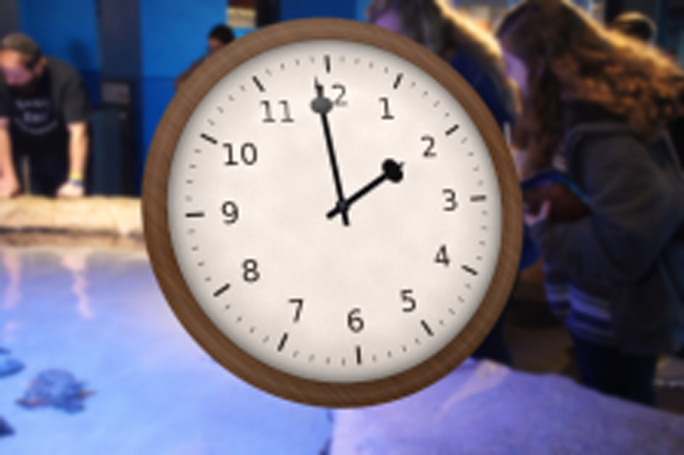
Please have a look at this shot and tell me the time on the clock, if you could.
1:59
